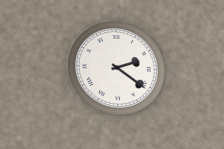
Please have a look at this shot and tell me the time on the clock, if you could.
2:21
